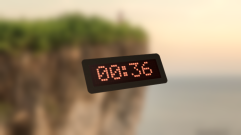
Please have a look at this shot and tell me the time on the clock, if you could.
0:36
